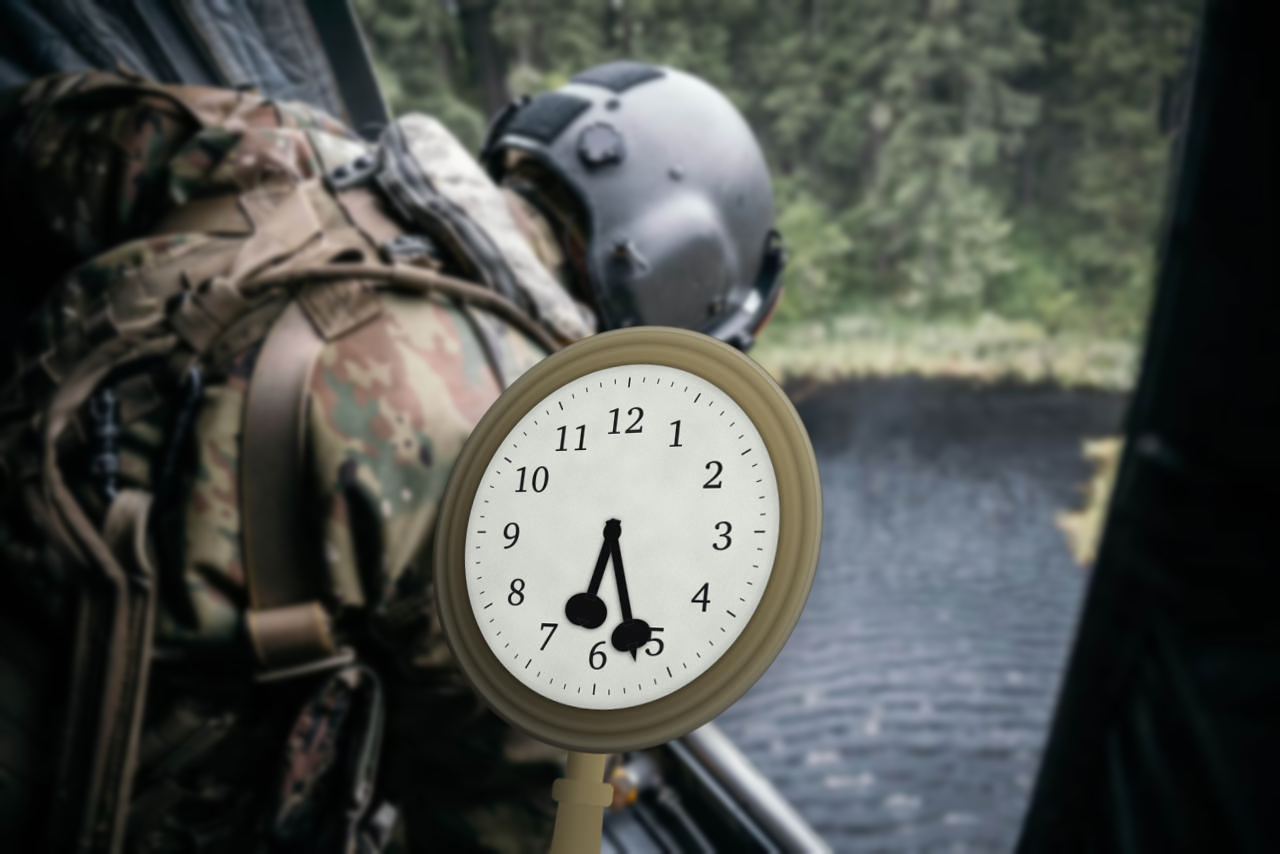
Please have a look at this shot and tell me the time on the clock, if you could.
6:27
